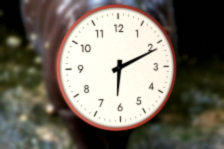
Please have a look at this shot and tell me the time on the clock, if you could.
6:11
